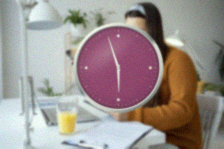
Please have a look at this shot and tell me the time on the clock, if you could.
5:57
